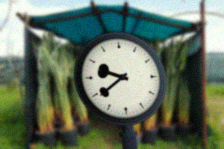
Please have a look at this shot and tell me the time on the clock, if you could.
9:39
